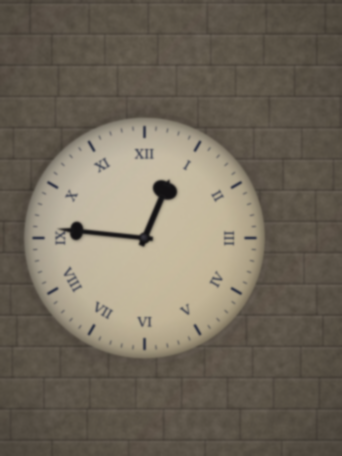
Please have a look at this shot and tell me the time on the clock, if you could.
12:46
